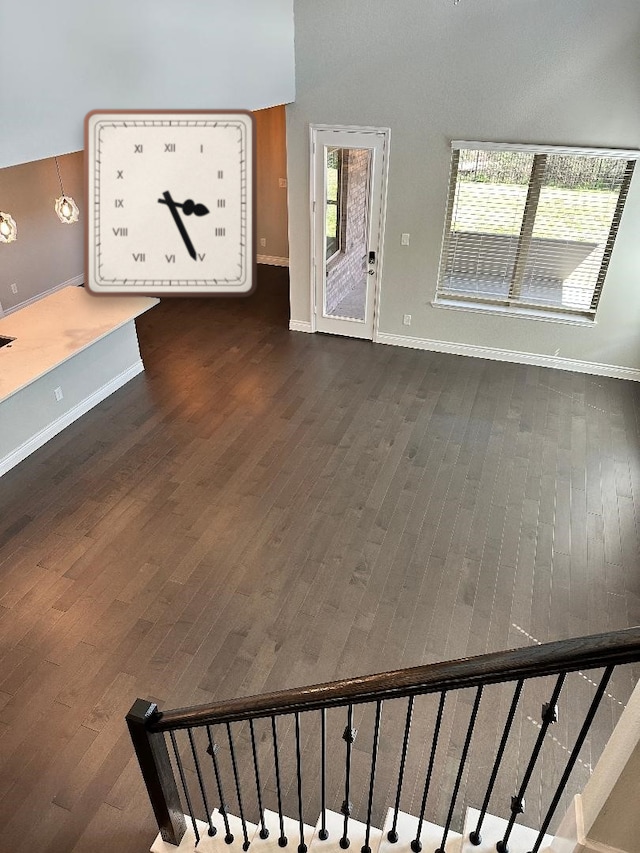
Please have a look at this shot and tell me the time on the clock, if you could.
3:26
